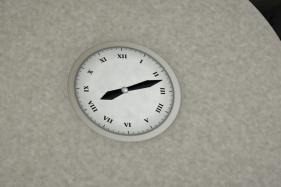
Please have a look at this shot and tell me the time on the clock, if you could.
8:12
